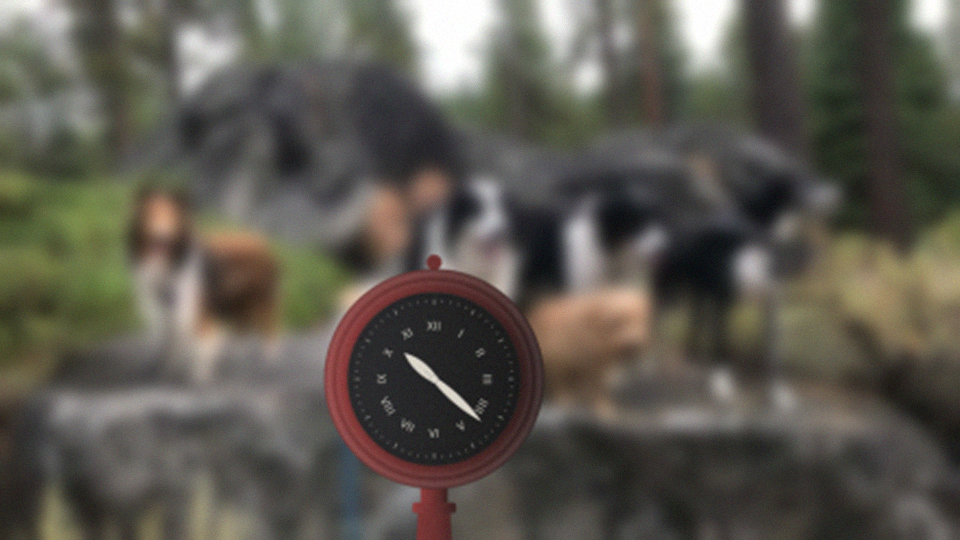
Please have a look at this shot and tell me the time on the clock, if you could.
10:22
